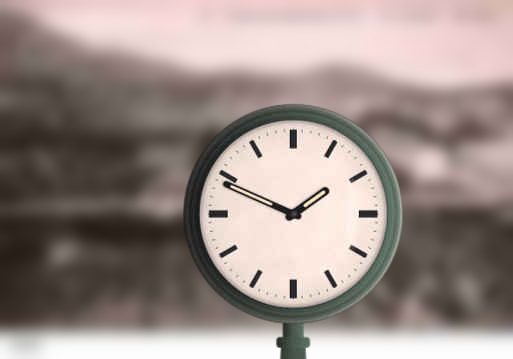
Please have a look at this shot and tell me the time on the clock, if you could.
1:49
